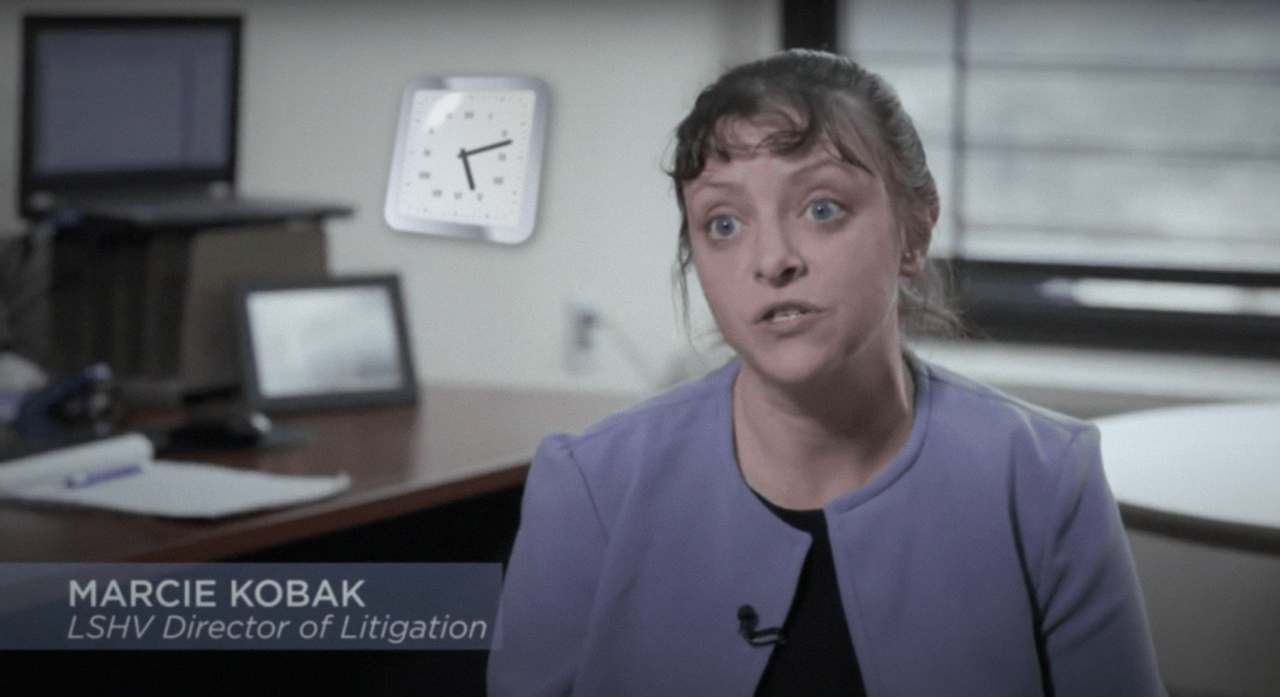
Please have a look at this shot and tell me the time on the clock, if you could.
5:12
